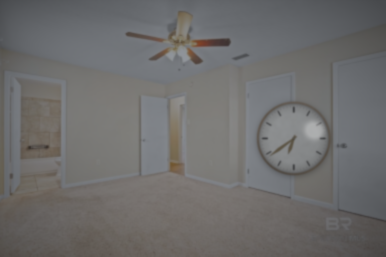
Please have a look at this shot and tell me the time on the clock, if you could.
6:39
